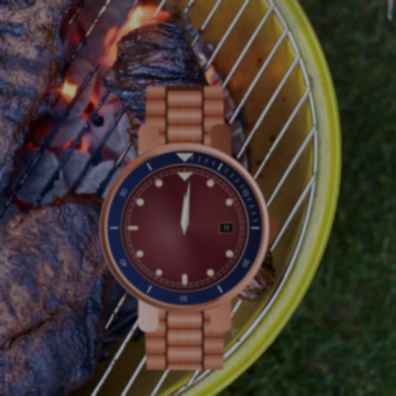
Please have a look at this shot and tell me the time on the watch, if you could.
12:01
